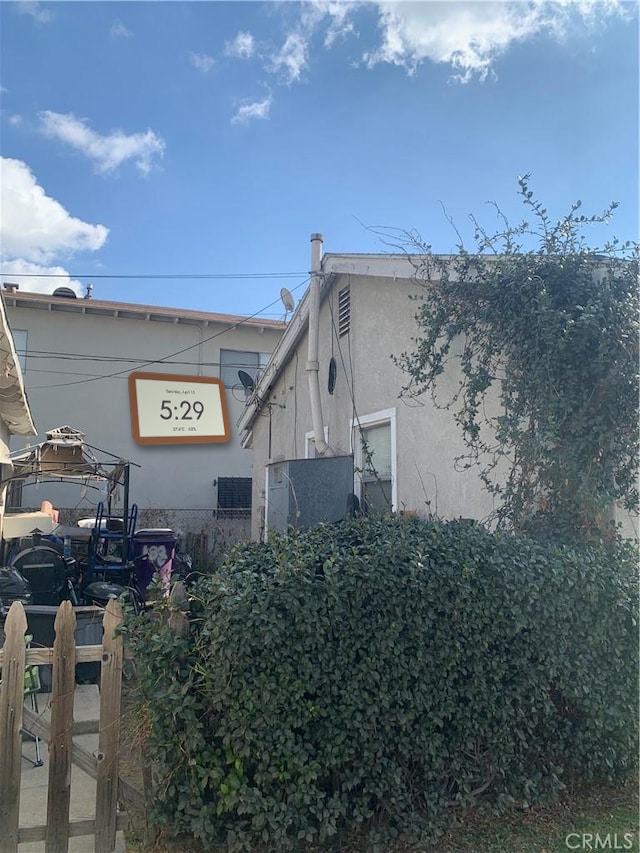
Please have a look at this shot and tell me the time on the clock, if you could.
5:29
